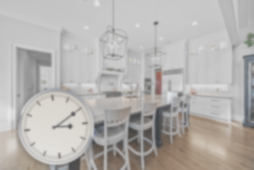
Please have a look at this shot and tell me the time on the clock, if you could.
3:10
